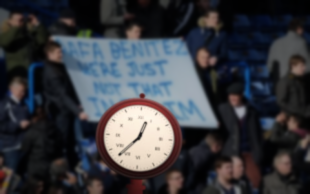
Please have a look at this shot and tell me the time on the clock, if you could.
12:37
